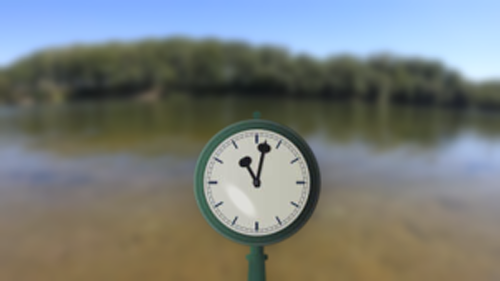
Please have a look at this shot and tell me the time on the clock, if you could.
11:02
